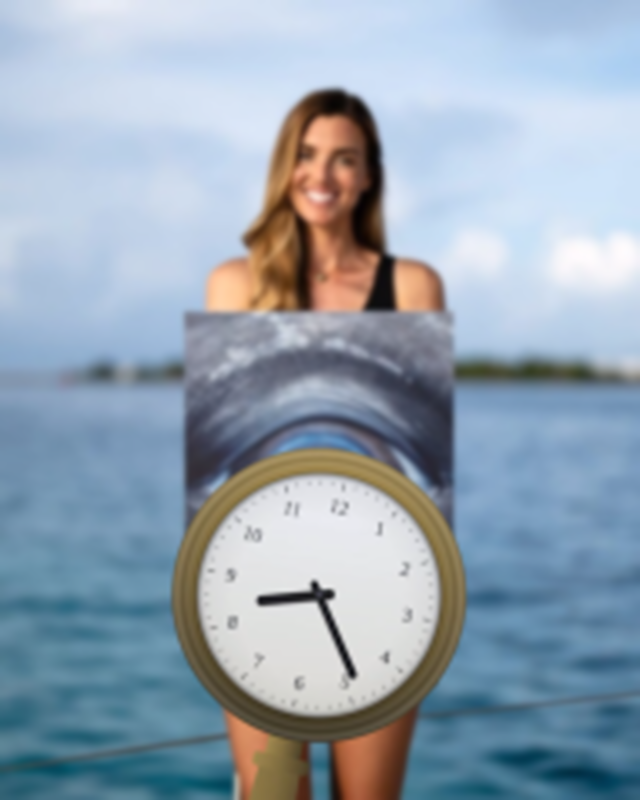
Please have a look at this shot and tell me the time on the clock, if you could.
8:24
